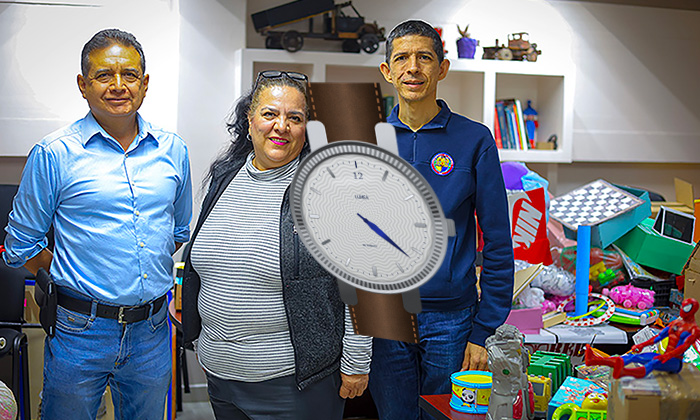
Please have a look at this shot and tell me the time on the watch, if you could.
4:22
